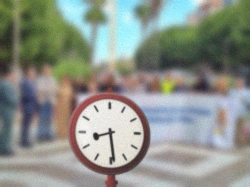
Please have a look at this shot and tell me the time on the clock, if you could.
8:29
